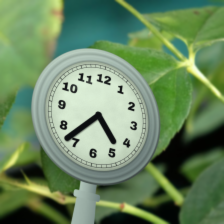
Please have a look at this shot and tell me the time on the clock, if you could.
4:37
